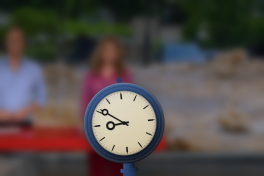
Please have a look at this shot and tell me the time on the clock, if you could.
8:51
